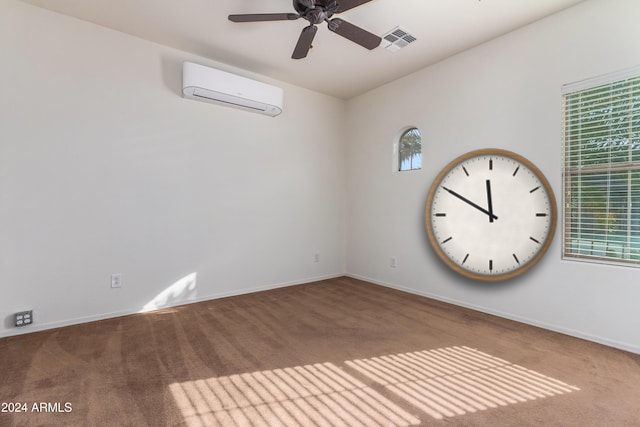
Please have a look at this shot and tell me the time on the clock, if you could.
11:50
